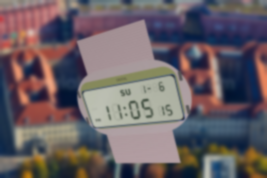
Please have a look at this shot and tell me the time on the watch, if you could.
11:05
